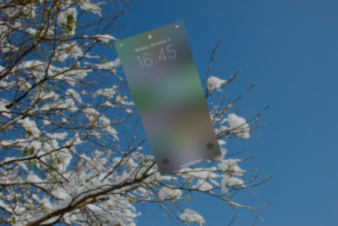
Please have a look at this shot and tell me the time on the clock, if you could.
16:45
